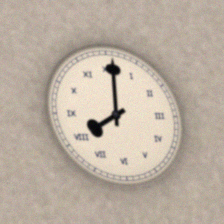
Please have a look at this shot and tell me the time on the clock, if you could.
8:01
